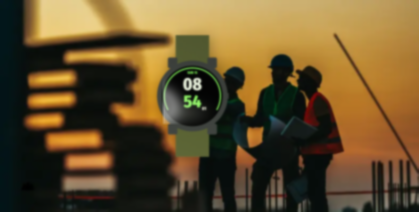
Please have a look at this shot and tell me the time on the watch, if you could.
8:54
